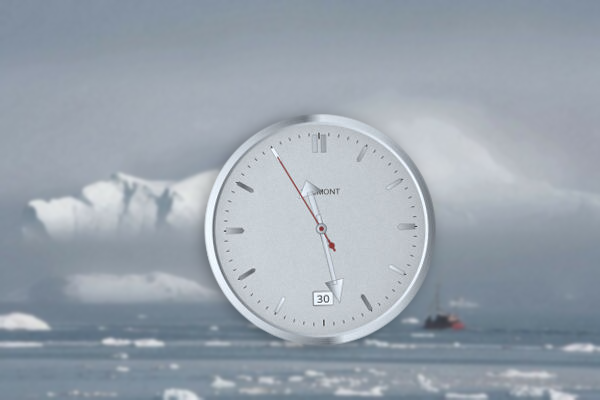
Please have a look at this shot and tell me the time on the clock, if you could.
11:27:55
